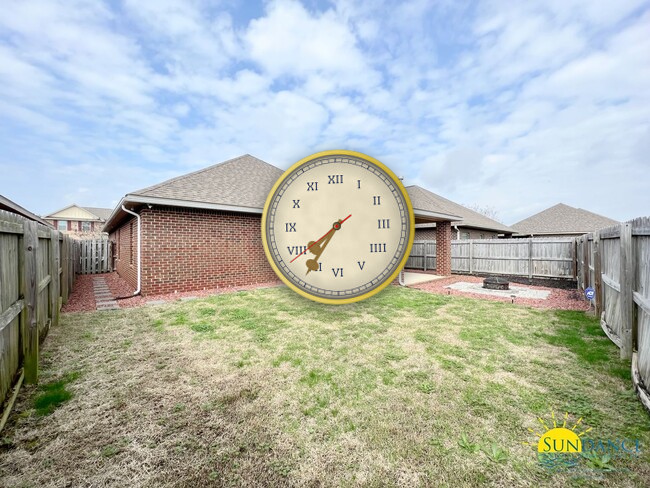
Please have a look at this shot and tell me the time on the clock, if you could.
7:35:39
